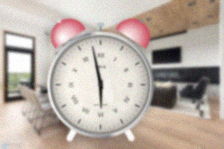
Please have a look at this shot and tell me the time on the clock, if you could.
5:58
